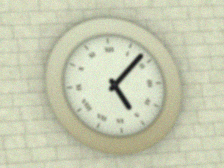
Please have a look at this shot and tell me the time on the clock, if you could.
5:08
